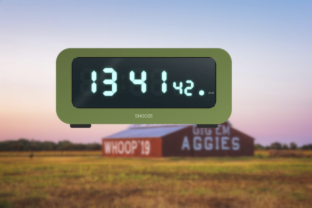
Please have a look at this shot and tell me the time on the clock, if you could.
13:41:42
